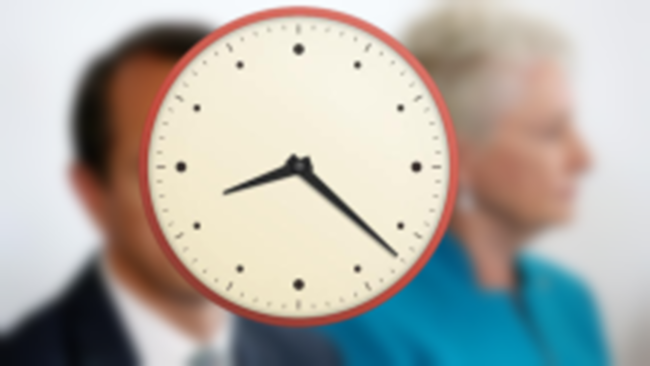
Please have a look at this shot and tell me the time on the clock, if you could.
8:22
